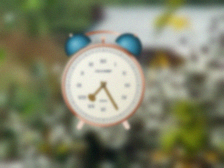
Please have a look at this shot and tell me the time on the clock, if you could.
7:25
